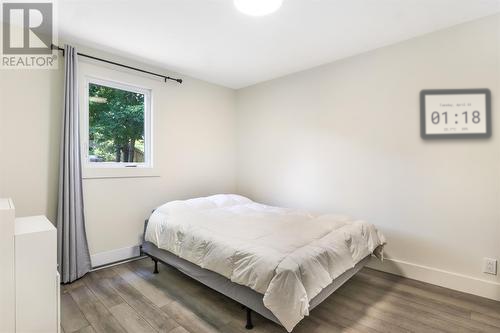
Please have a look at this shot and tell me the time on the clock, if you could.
1:18
